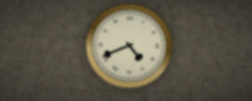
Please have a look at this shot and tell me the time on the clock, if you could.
4:41
